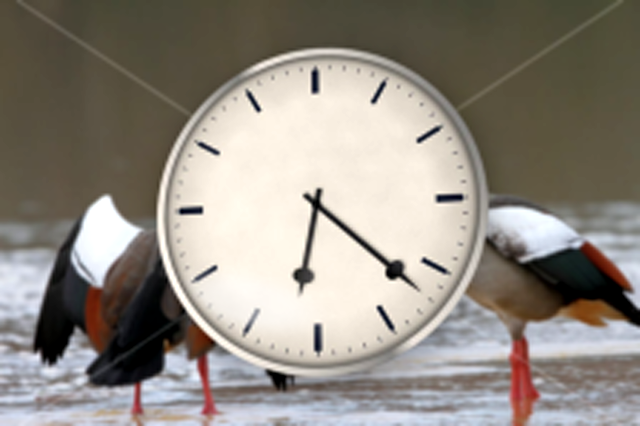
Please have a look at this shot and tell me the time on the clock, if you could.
6:22
